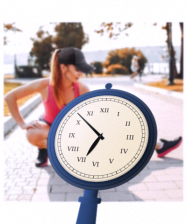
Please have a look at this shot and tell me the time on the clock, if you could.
6:52
